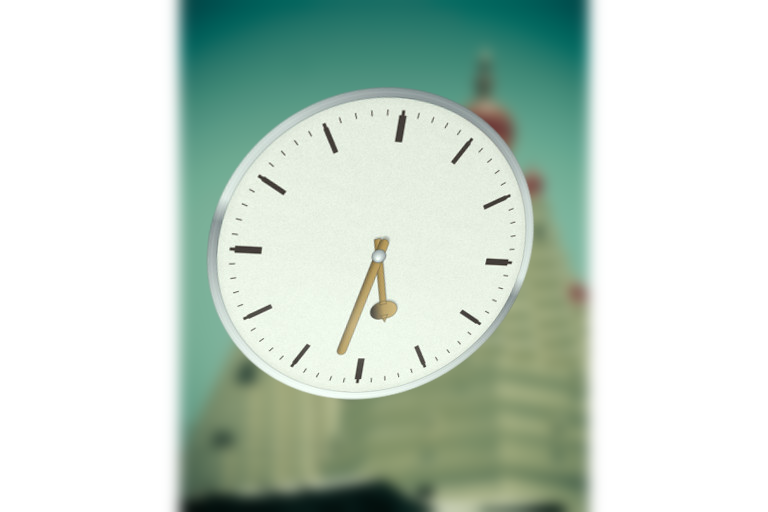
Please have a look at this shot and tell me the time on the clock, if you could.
5:32
